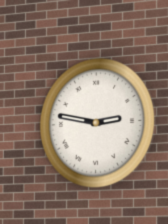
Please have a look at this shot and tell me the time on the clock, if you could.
2:47
